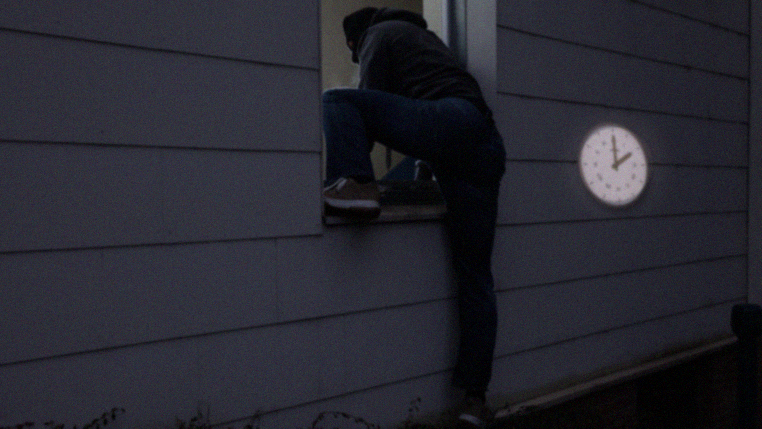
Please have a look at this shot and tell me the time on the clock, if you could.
2:00
